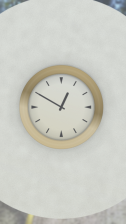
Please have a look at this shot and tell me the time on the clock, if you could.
12:50
